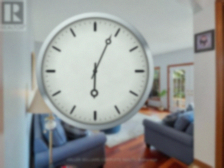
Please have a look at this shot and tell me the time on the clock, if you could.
6:04
